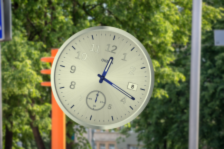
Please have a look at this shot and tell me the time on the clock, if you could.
12:18
